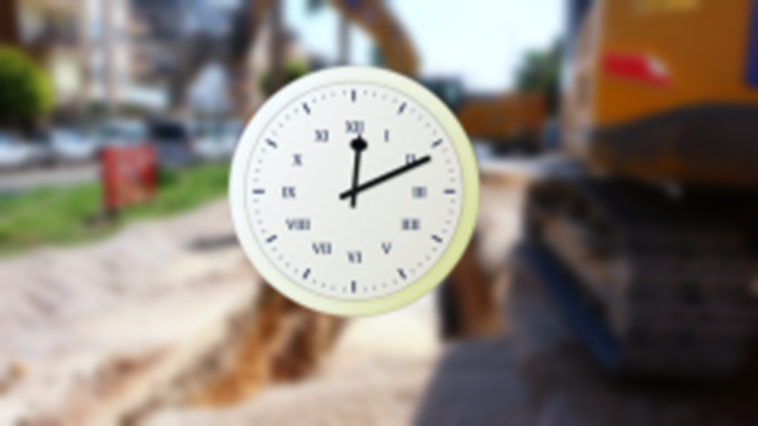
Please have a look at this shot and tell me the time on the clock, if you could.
12:11
